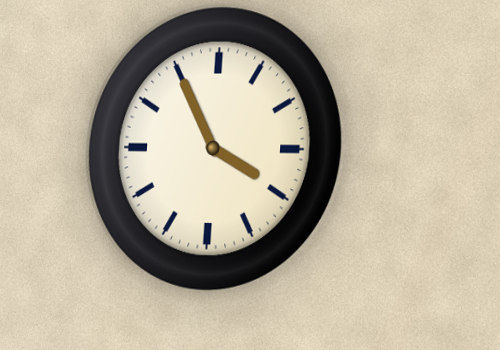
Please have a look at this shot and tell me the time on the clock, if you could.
3:55
